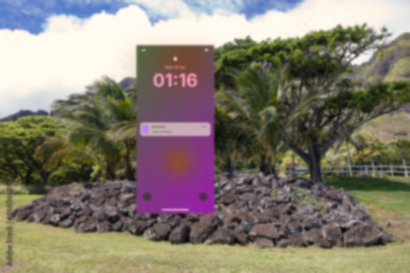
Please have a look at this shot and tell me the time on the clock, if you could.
1:16
